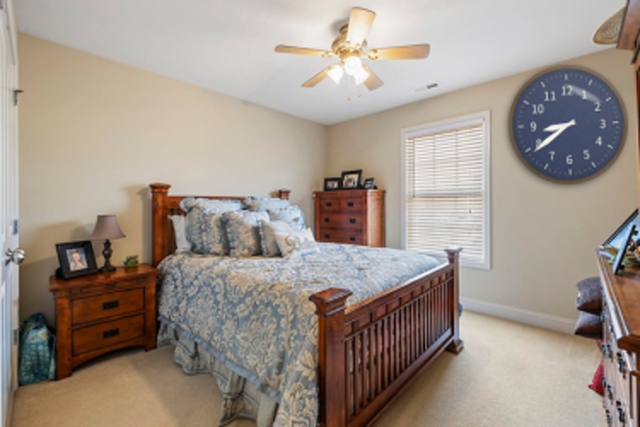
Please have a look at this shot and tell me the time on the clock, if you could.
8:39
